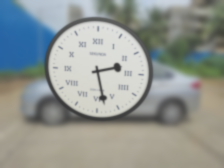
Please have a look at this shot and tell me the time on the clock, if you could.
2:28
